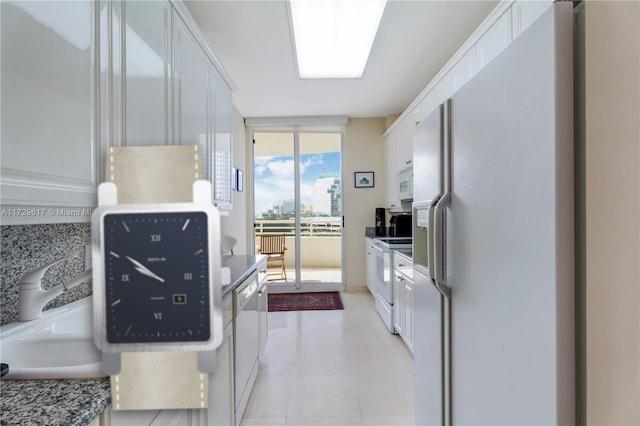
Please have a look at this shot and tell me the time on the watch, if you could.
9:51
